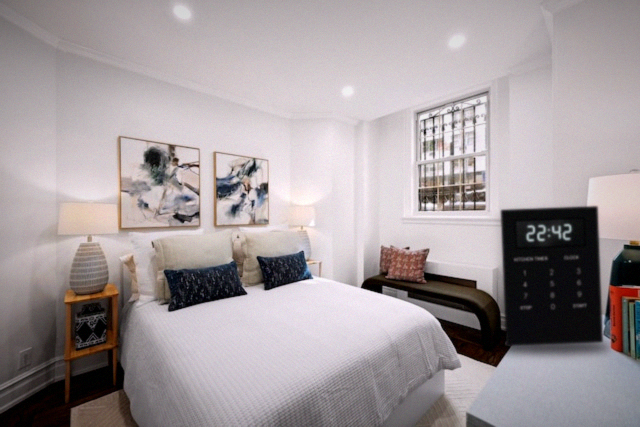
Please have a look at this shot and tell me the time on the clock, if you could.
22:42
